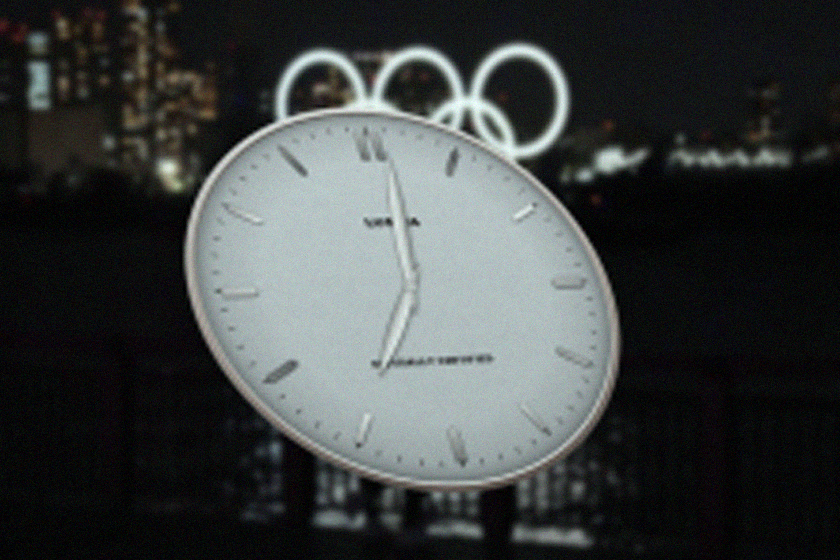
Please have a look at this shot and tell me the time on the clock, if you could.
7:01
